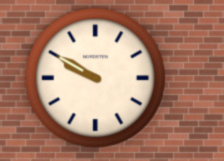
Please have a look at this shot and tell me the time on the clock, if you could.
9:50
